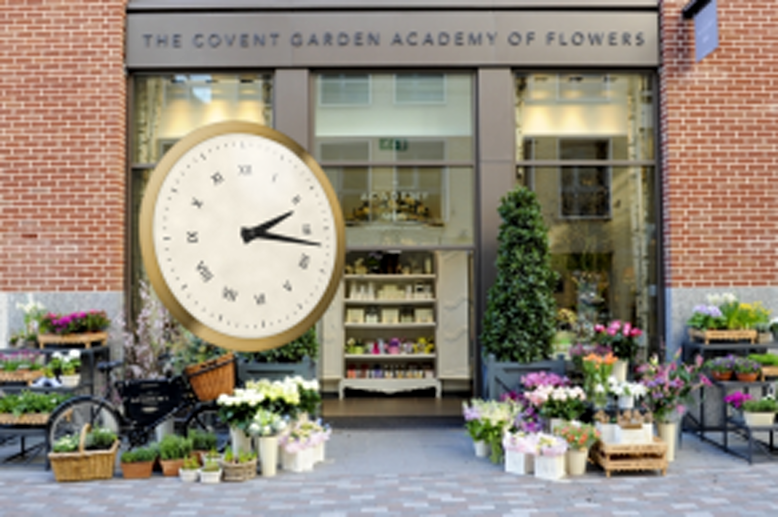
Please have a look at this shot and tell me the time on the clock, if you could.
2:17
